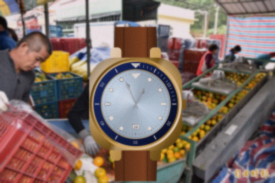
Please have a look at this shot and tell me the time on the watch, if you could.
12:56
